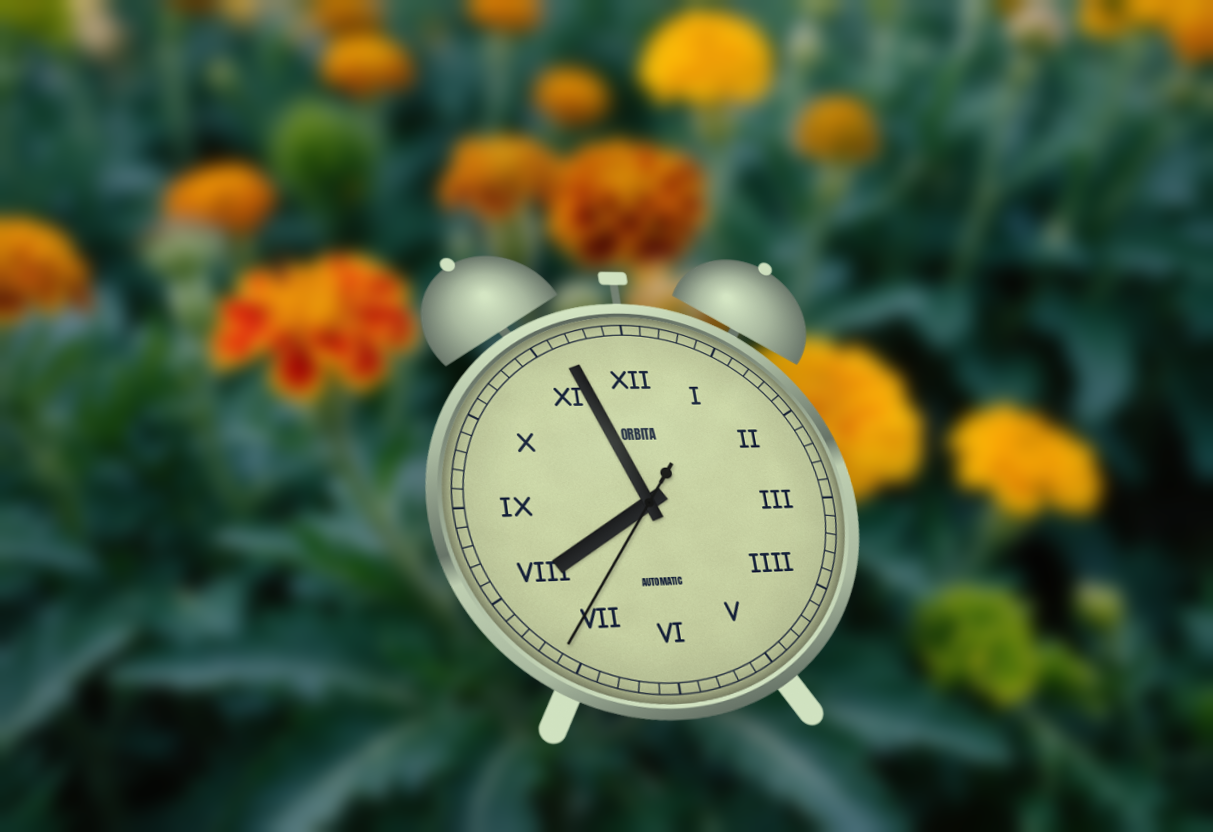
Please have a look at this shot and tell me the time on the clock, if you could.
7:56:36
